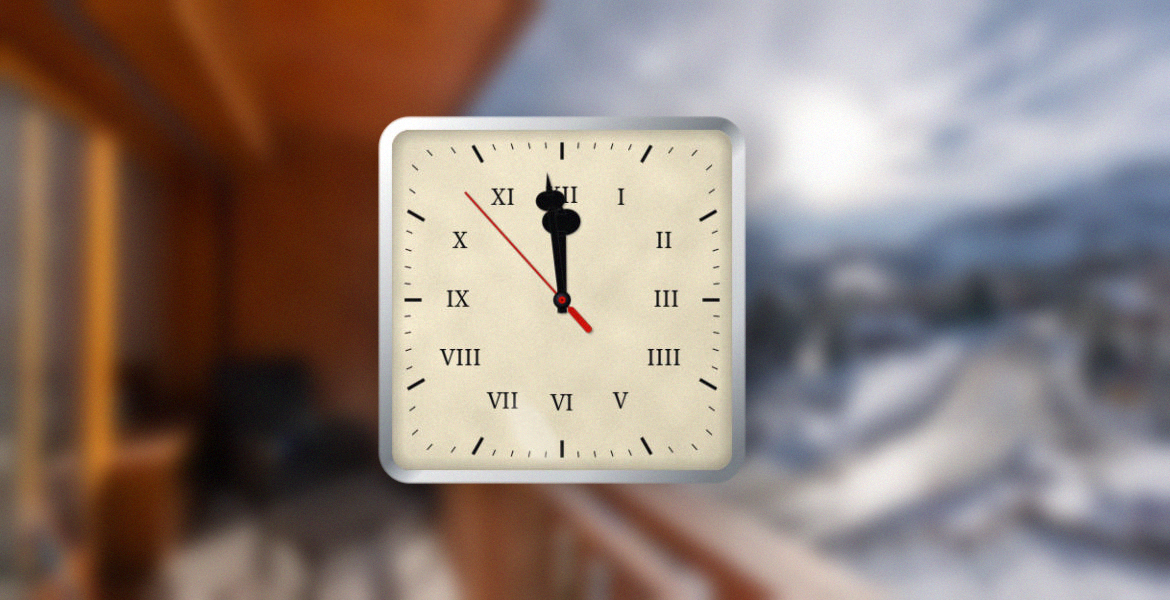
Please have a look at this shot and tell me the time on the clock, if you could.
11:58:53
